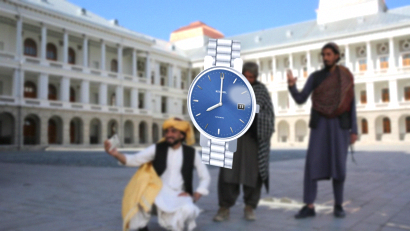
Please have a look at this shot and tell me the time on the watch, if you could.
8:00
